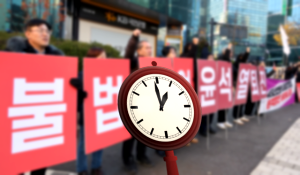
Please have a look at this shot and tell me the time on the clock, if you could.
12:59
